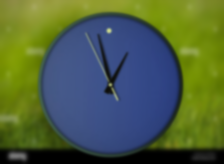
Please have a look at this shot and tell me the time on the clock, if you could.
12:57:56
